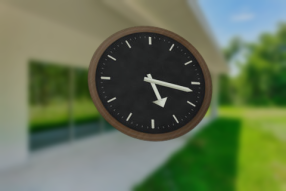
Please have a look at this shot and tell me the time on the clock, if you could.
5:17
